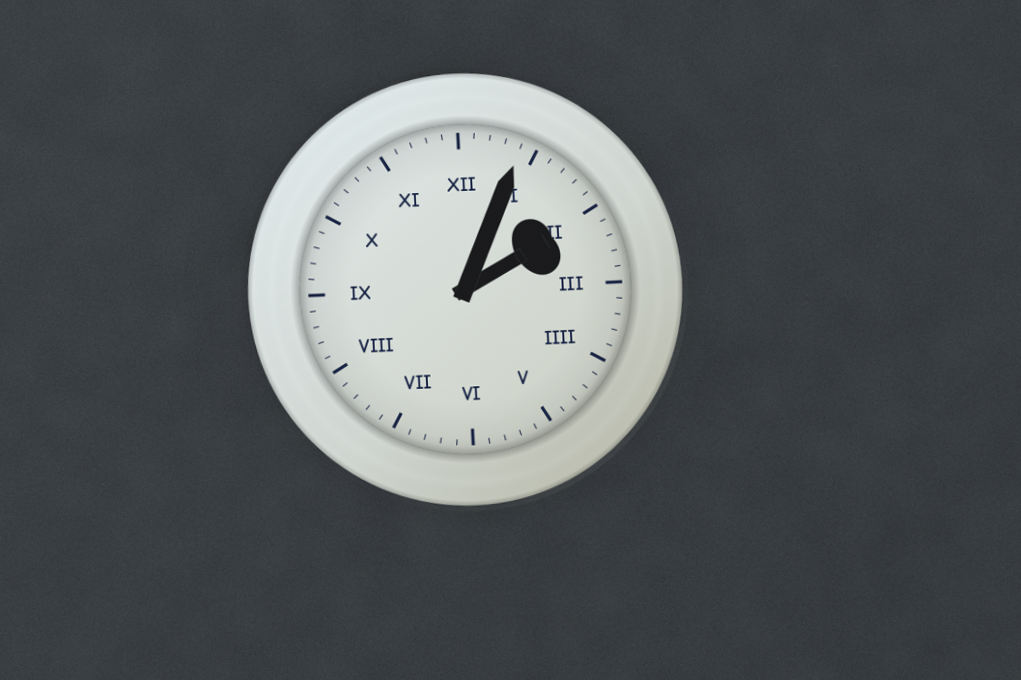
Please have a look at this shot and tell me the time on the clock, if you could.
2:04
